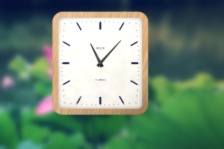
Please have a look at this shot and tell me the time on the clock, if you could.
11:07
